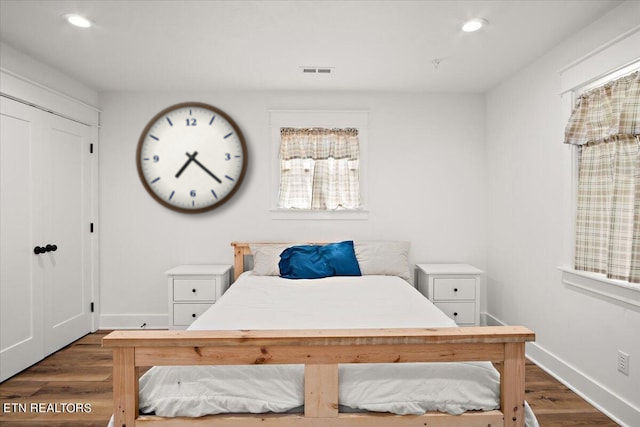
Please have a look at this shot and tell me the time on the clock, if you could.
7:22
